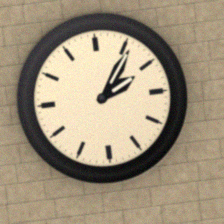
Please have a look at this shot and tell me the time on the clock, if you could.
2:06
